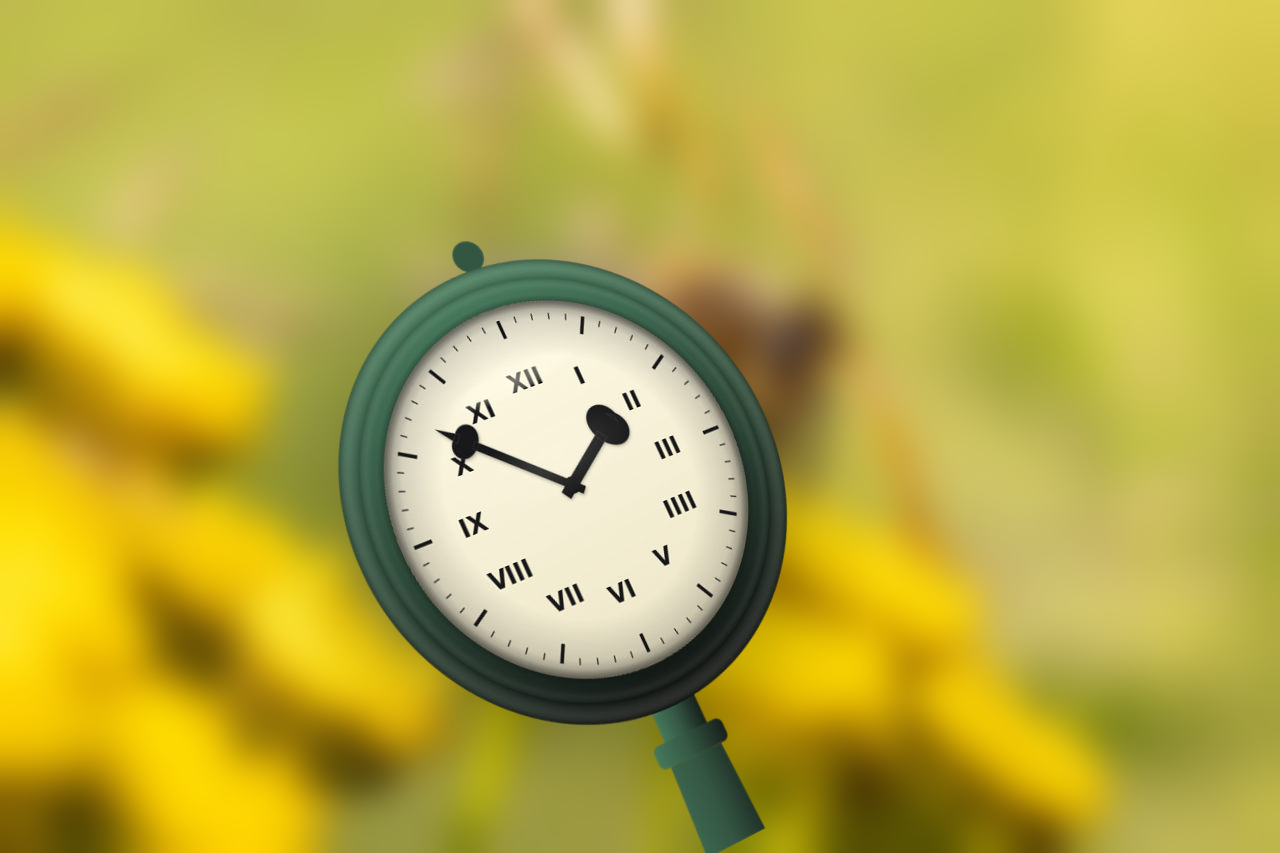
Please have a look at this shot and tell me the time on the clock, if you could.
1:52
